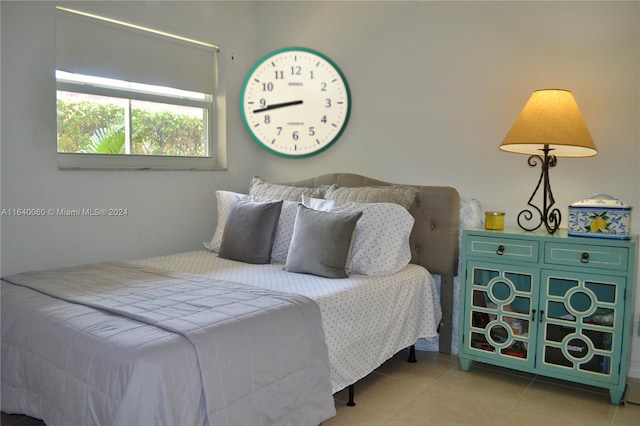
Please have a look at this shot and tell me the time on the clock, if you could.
8:43
